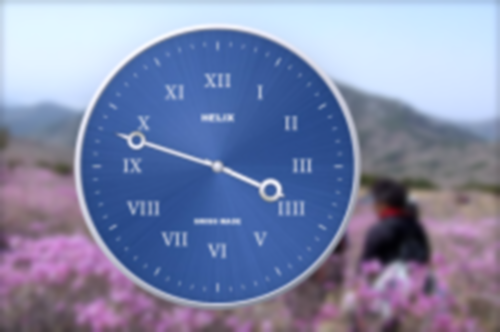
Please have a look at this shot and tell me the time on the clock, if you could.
3:48
